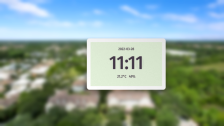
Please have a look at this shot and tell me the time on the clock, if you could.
11:11
